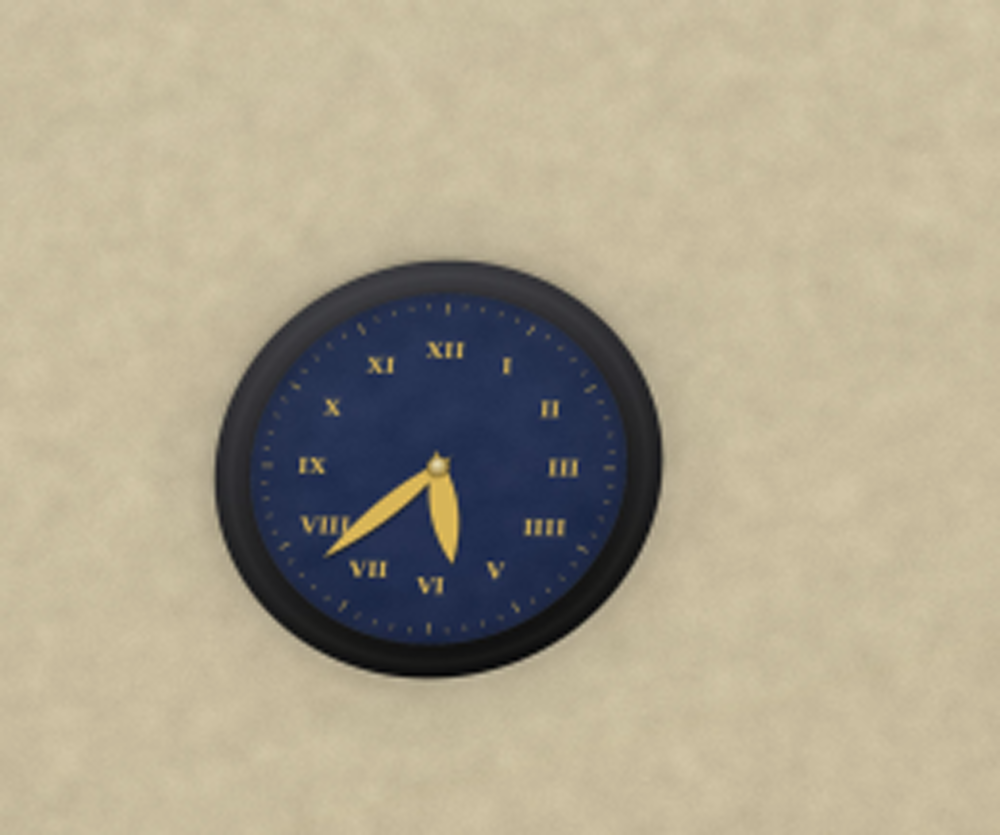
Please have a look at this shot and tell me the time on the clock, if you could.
5:38
